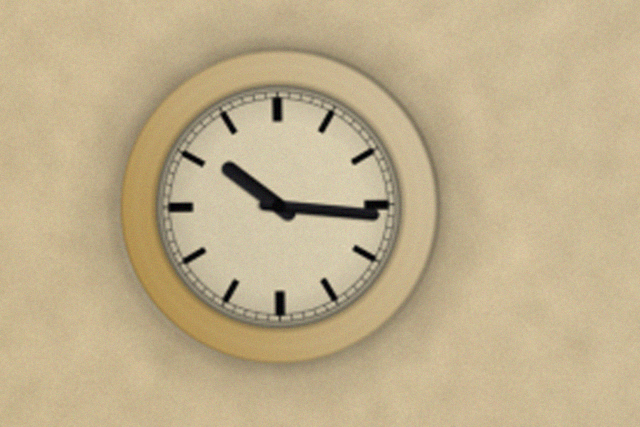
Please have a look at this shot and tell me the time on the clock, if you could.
10:16
